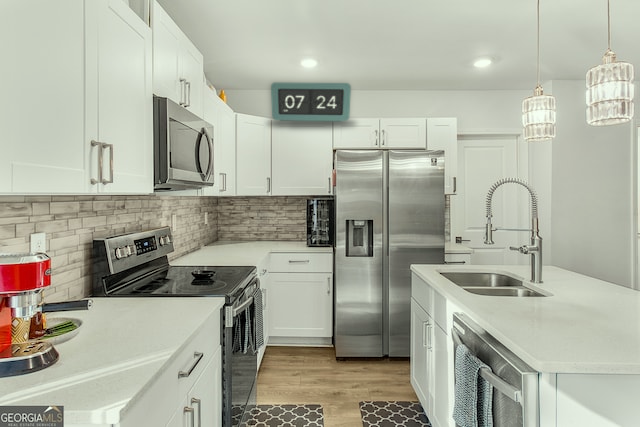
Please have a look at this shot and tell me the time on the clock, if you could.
7:24
